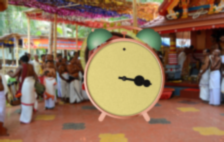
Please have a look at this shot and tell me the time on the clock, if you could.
3:17
